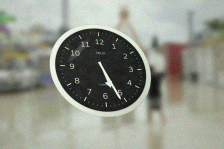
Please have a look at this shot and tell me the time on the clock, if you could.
5:26
